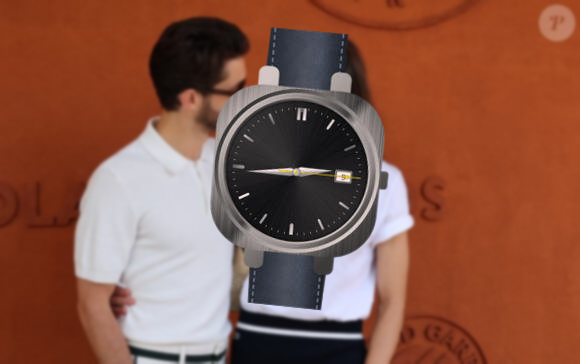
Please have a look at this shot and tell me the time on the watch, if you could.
2:44:15
